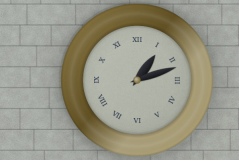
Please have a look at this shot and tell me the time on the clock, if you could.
1:12
